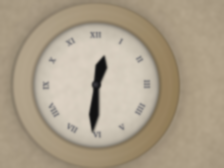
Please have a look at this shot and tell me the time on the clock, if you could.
12:31
